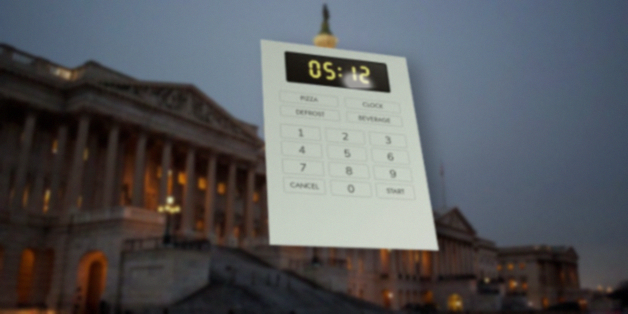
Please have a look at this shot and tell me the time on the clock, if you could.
5:12
